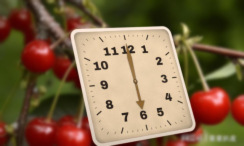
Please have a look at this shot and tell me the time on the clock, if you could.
6:00
